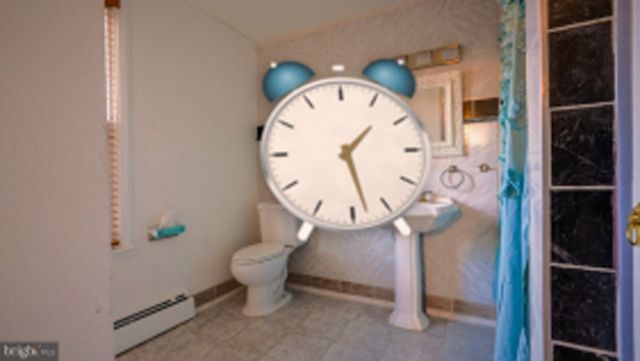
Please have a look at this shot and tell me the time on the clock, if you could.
1:28
